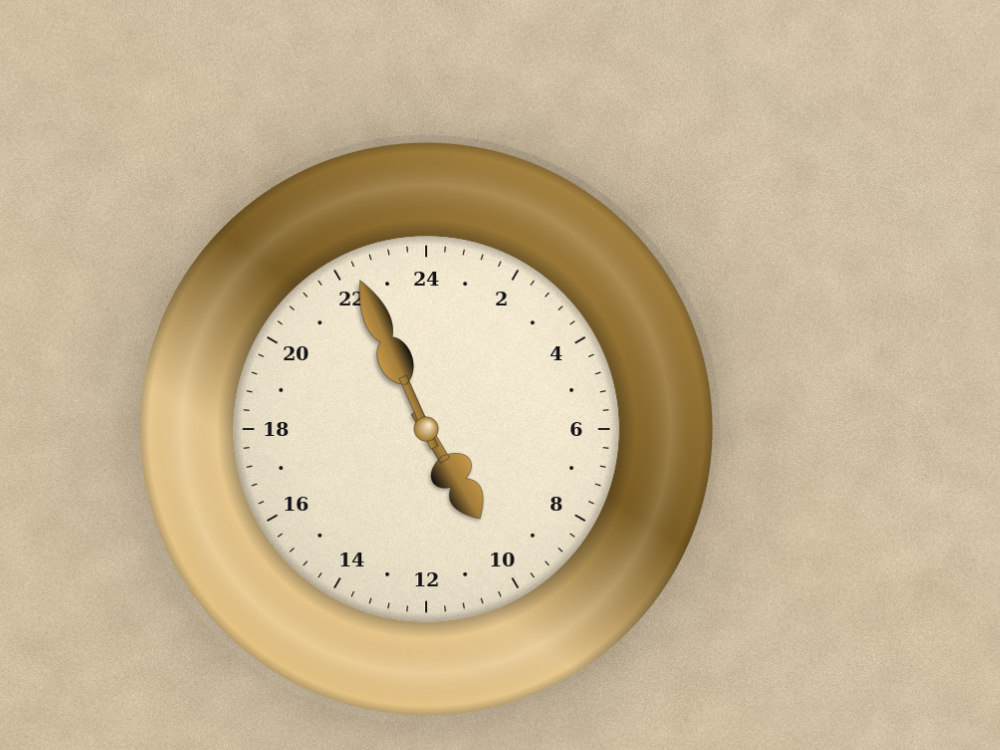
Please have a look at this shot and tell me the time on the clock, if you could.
9:56
